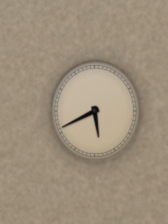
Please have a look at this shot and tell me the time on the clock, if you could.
5:41
